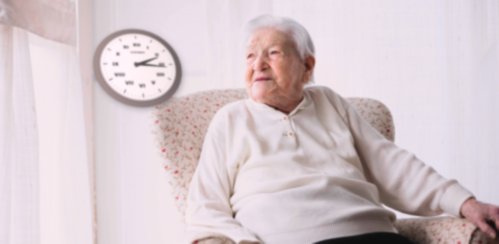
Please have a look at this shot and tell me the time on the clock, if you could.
2:16
